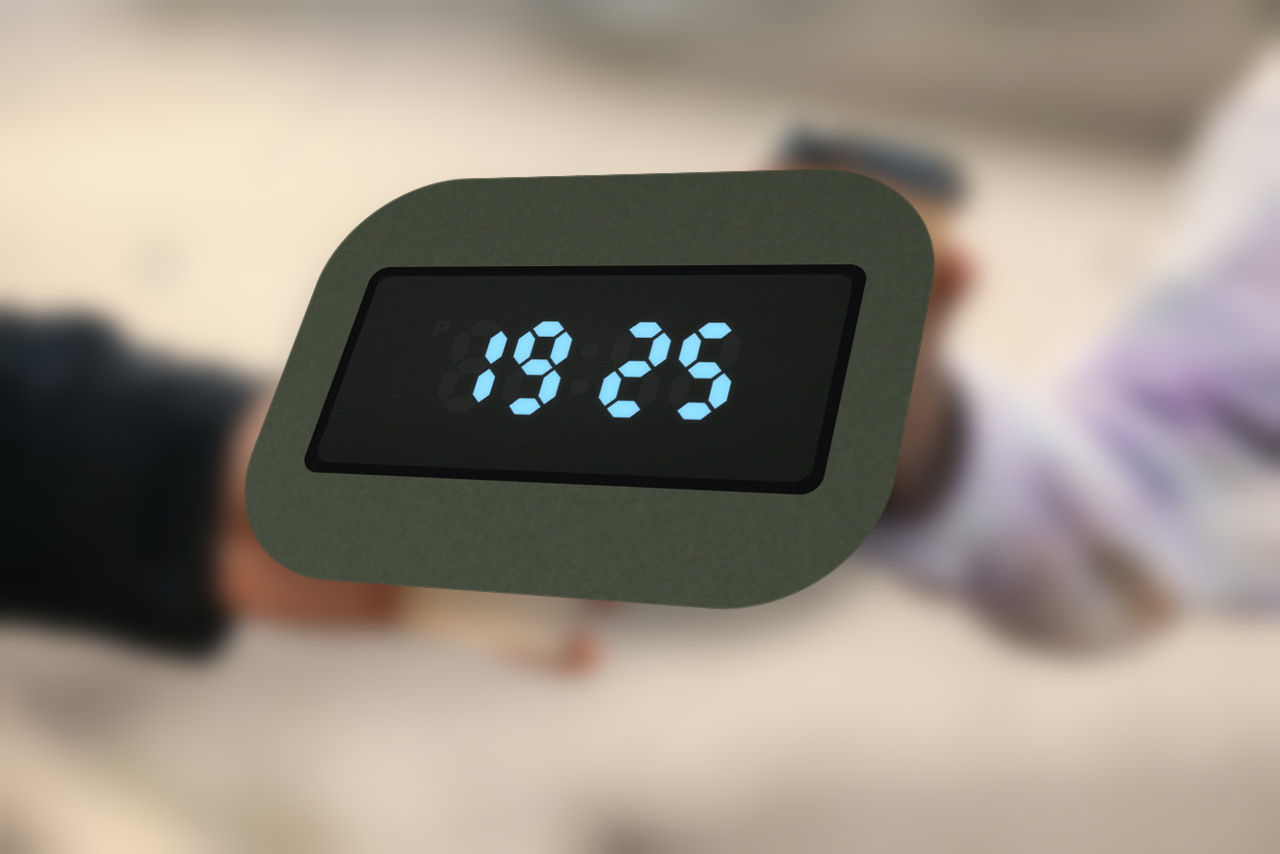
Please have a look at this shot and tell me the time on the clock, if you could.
19:25
